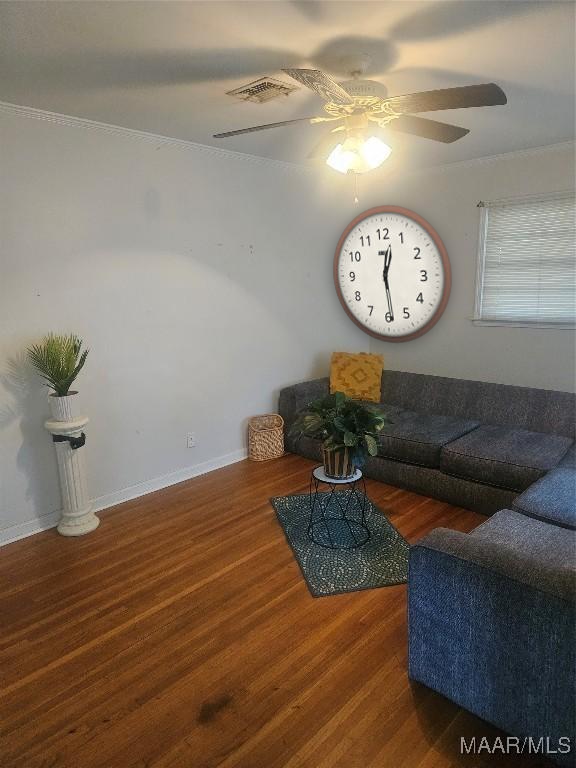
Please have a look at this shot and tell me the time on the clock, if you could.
12:29
